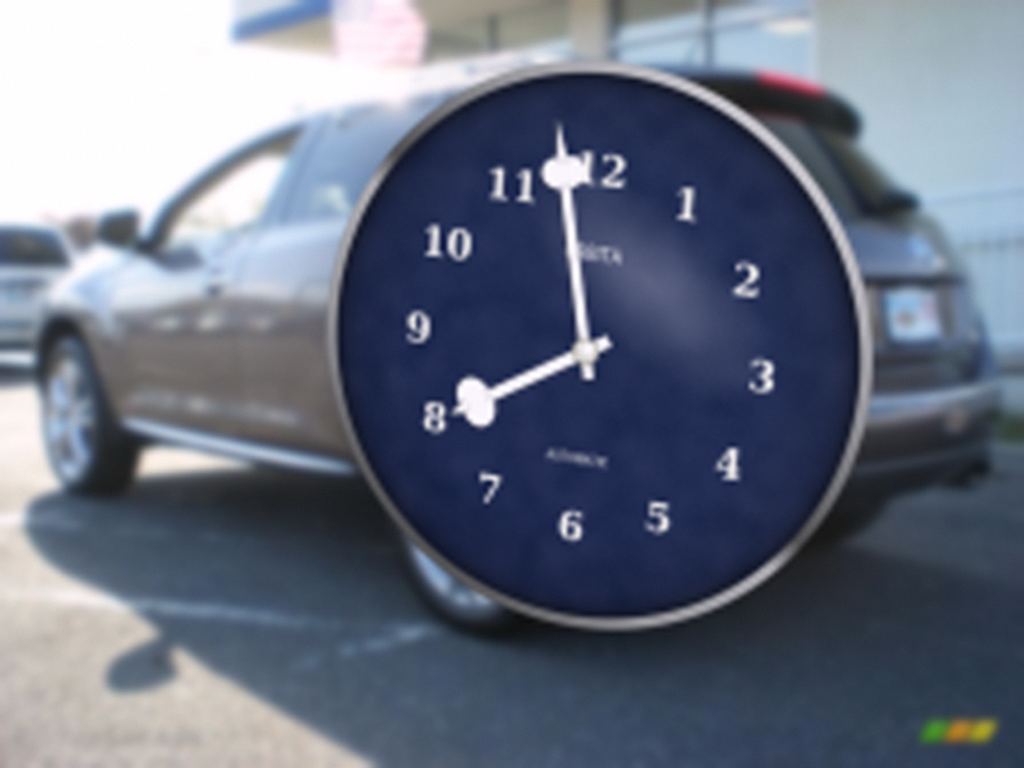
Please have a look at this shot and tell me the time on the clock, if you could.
7:58
